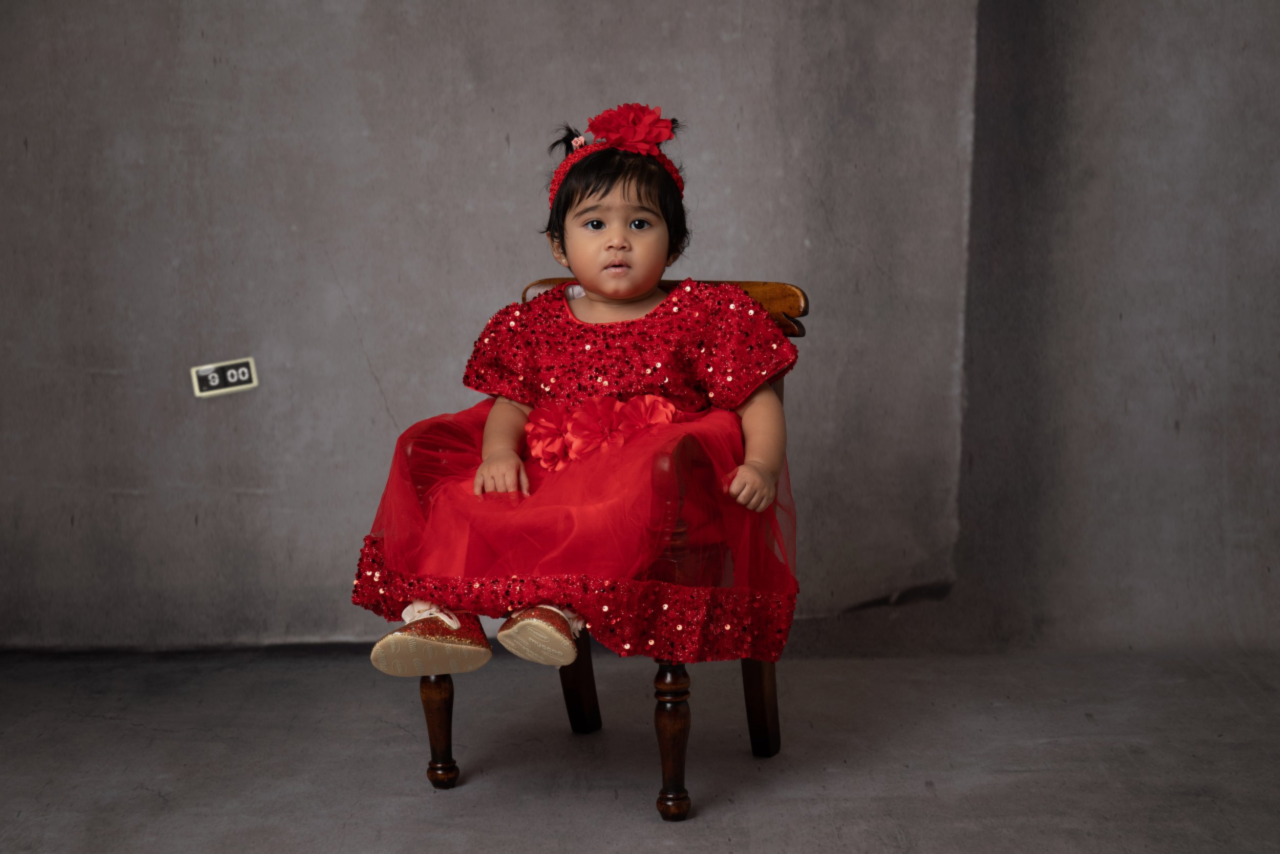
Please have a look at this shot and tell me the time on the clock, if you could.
9:00
